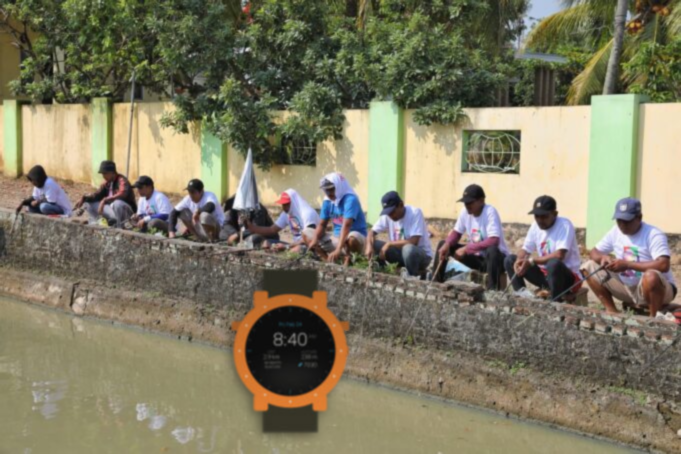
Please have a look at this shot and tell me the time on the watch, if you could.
8:40
